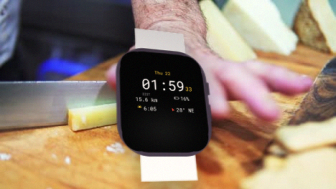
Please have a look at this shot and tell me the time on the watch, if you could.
1:59
